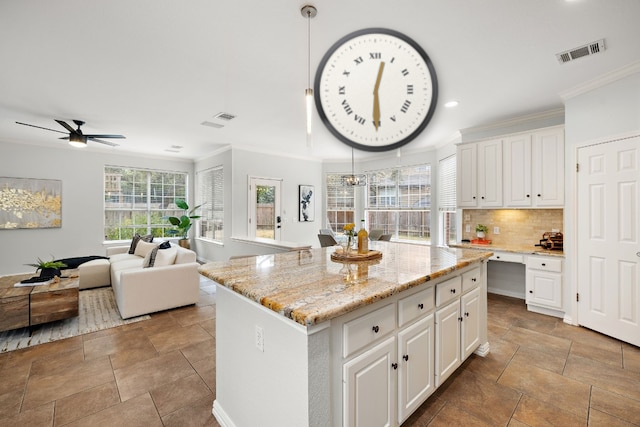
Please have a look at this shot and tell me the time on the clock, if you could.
12:30
